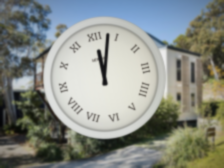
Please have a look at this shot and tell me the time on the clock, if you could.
12:03
